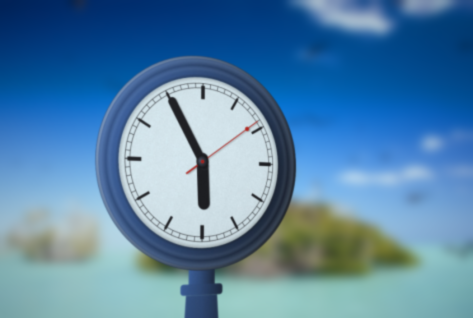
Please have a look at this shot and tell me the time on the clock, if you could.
5:55:09
